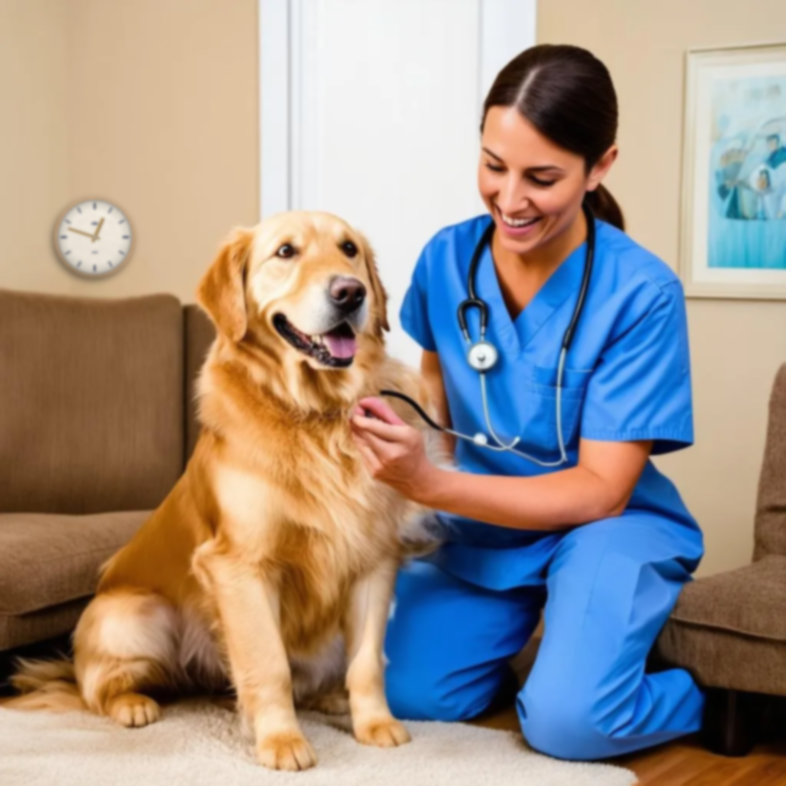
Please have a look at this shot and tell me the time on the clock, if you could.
12:48
